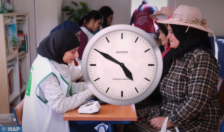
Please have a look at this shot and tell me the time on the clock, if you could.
4:50
